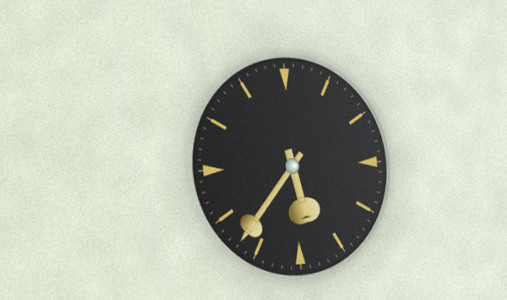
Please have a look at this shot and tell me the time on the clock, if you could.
5:37
